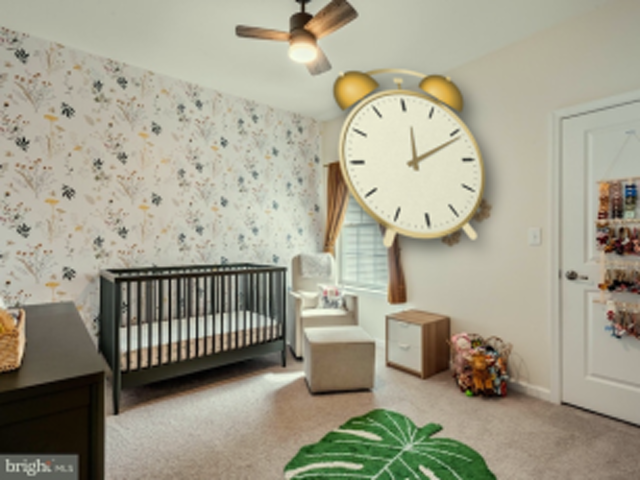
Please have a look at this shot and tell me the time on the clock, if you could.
12:11
